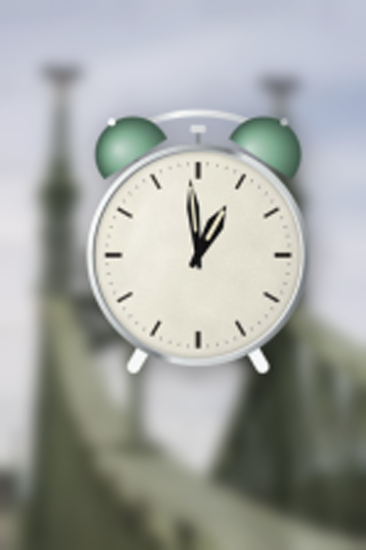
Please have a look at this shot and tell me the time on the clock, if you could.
12:59
